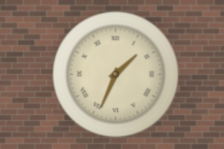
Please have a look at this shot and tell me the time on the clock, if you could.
1:34
